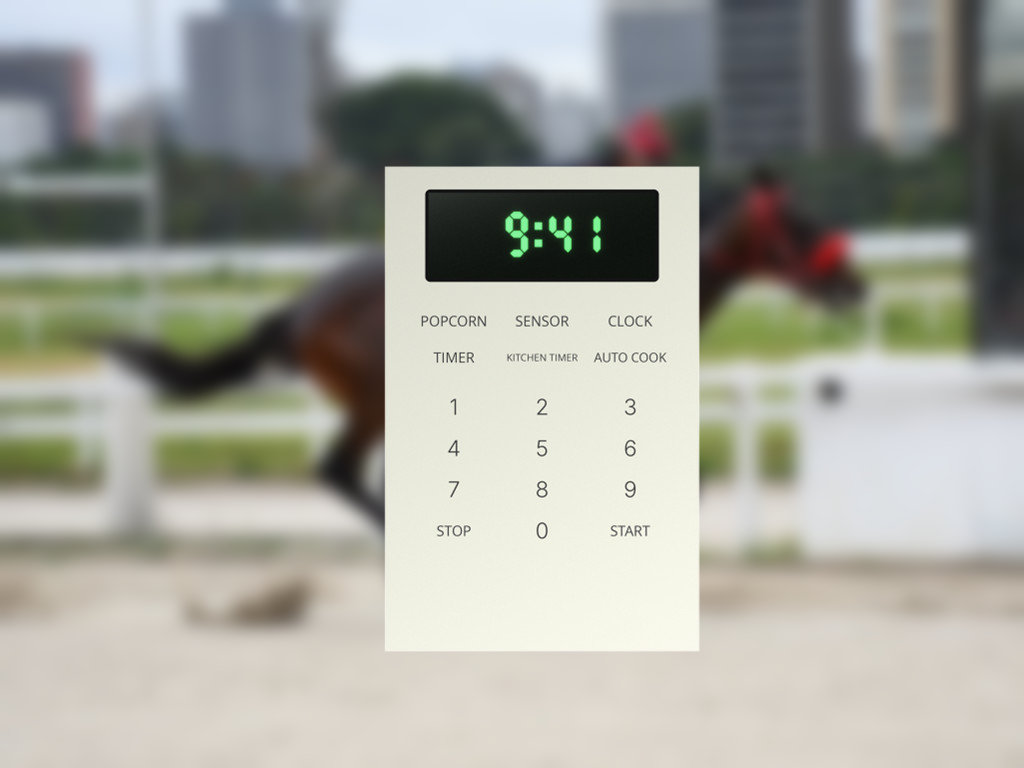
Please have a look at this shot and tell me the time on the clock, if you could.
9:41
